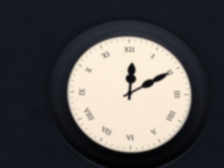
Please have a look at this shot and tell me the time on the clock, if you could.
12:10
